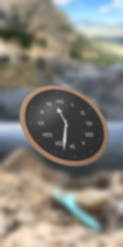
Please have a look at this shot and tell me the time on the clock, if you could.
11:33
